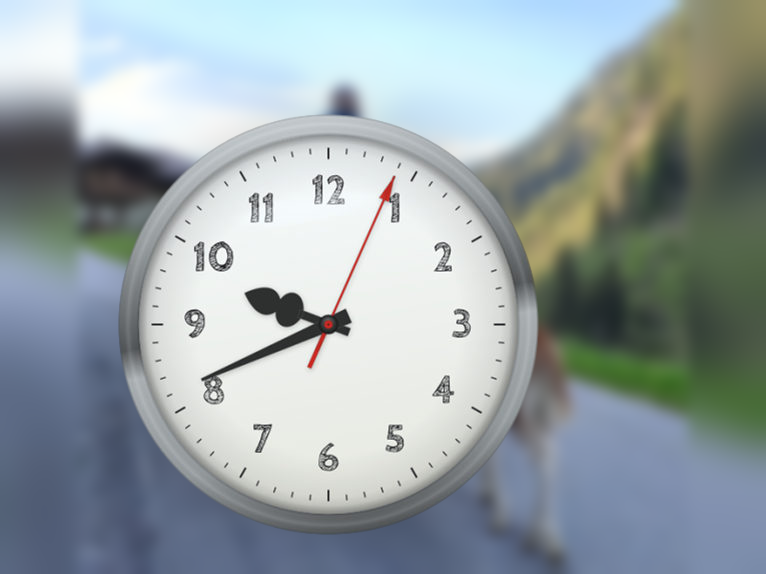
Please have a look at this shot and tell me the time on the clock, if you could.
9:41:04
